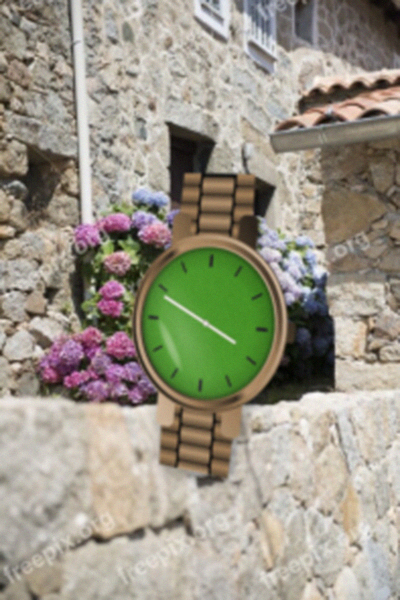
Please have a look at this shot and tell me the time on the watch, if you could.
3:49
